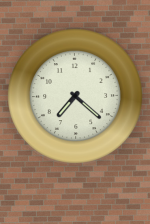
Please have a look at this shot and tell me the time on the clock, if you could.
7:22
